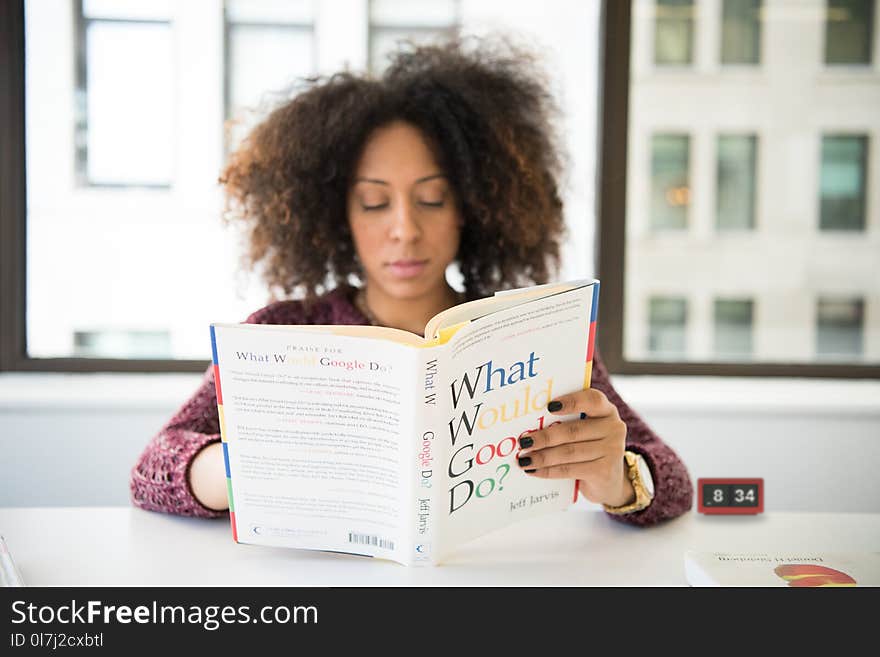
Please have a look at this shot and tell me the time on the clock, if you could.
8:34
